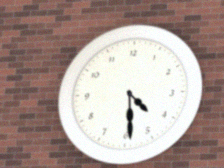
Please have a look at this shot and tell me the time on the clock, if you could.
4:29
